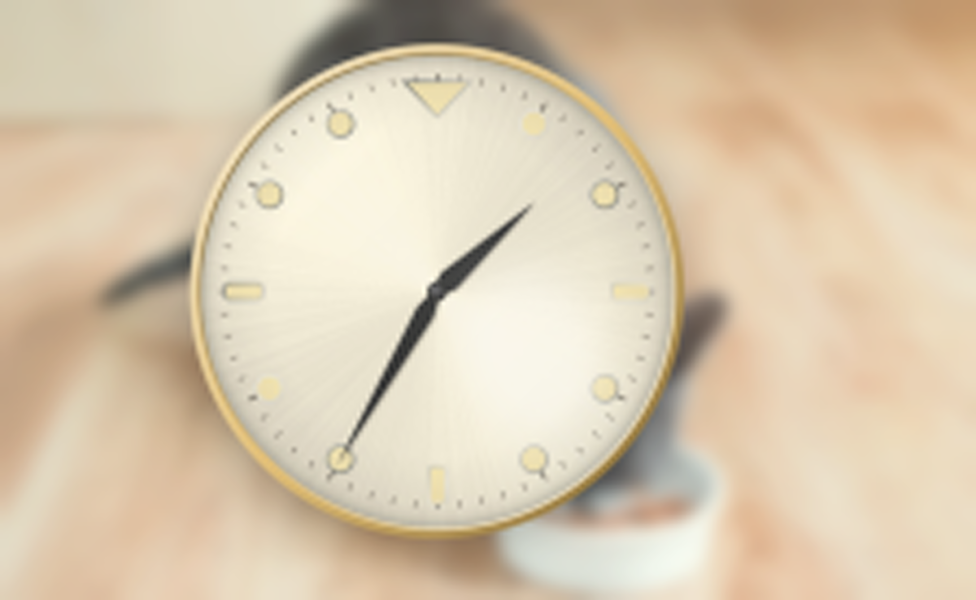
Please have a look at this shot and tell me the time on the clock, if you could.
1:35
